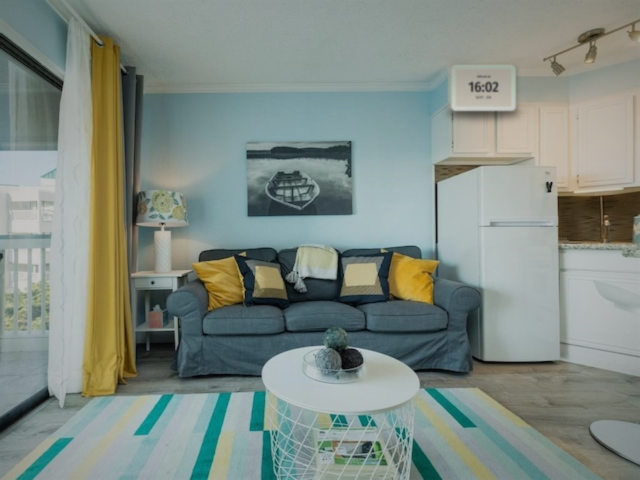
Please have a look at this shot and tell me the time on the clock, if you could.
16:02
